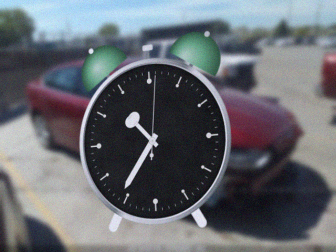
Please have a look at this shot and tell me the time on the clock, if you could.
10:36:01
